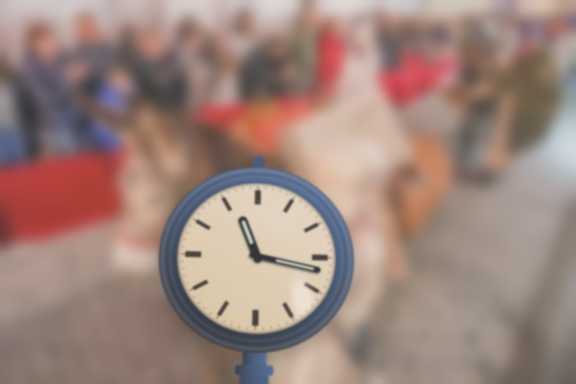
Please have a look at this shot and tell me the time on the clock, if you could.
11:17
